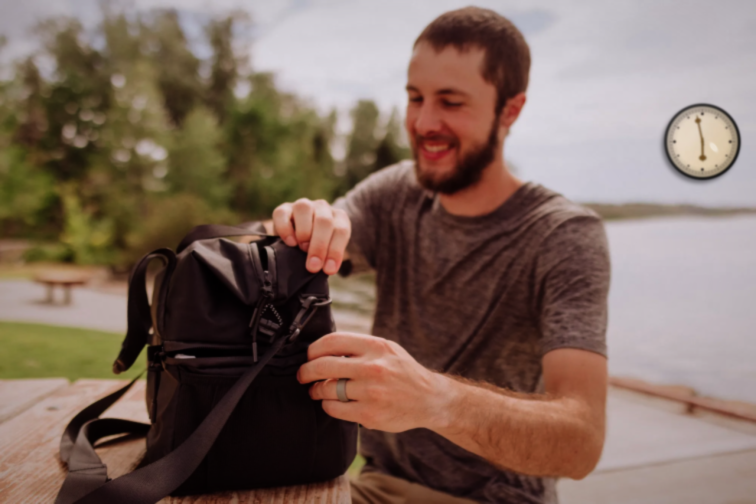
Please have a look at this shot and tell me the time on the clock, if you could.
5:58
